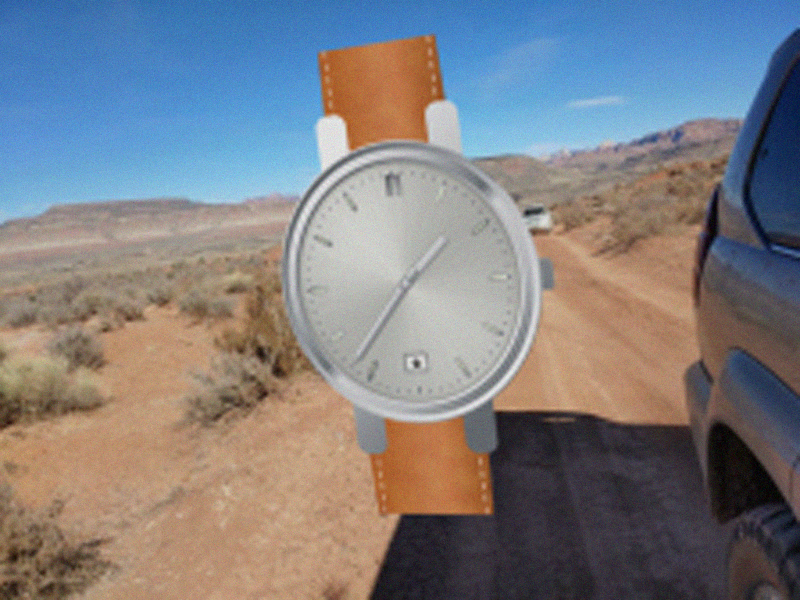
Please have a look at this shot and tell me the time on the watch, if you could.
1:37
